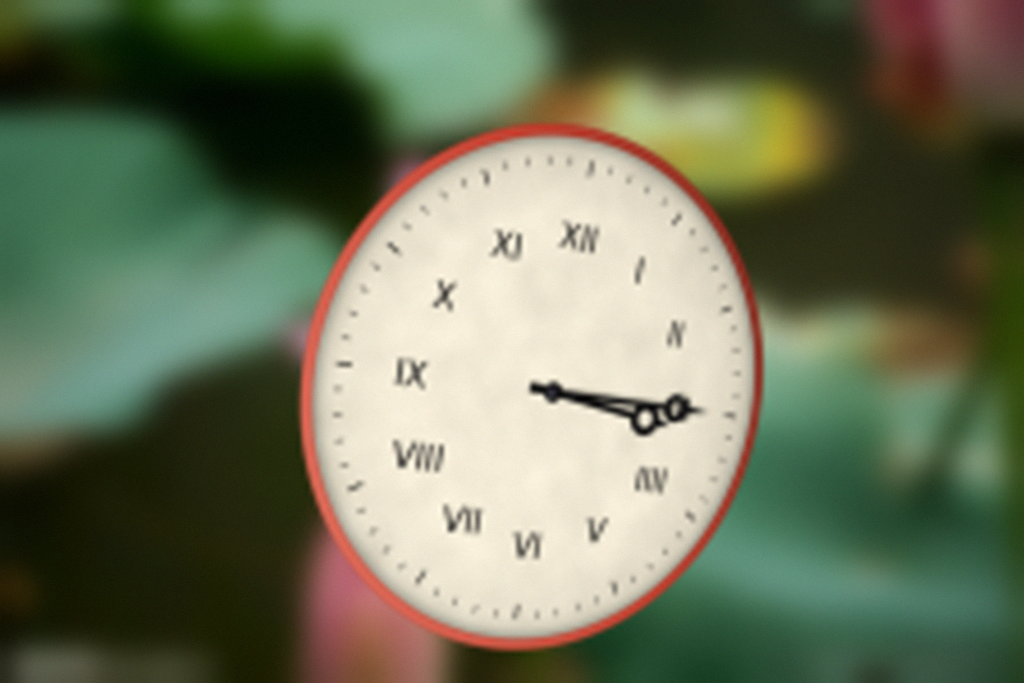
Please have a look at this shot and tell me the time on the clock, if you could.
3:15
